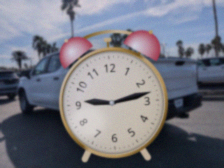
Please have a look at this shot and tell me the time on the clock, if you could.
9:13
